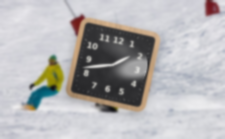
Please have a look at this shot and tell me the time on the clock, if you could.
1:42
